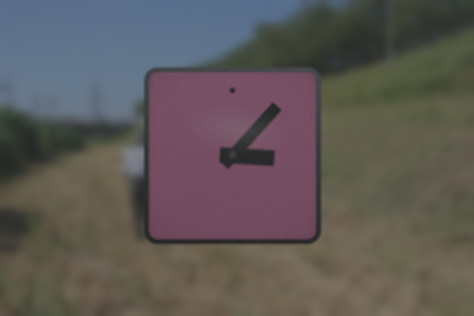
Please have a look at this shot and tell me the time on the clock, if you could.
3:07
